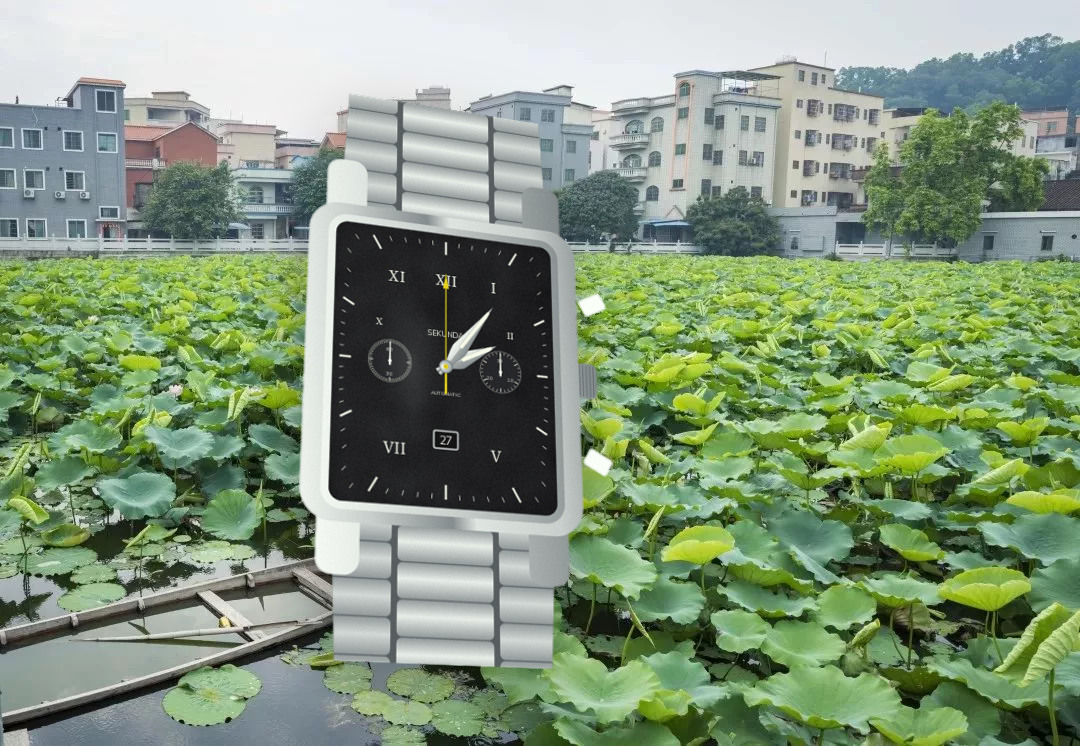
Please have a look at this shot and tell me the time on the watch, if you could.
2:06
